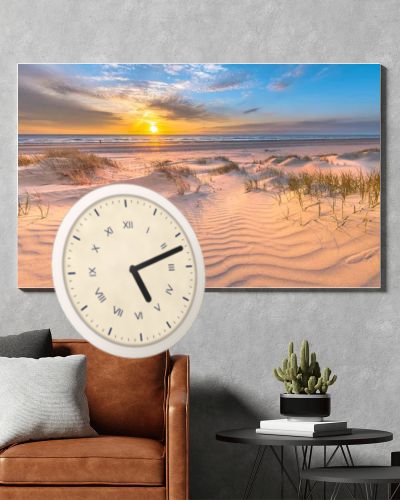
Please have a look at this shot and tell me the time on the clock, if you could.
5:12
